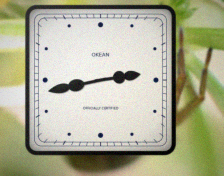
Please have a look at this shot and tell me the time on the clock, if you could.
2:43
